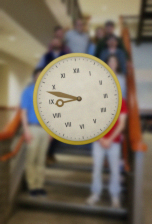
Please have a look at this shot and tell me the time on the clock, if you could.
8:48
